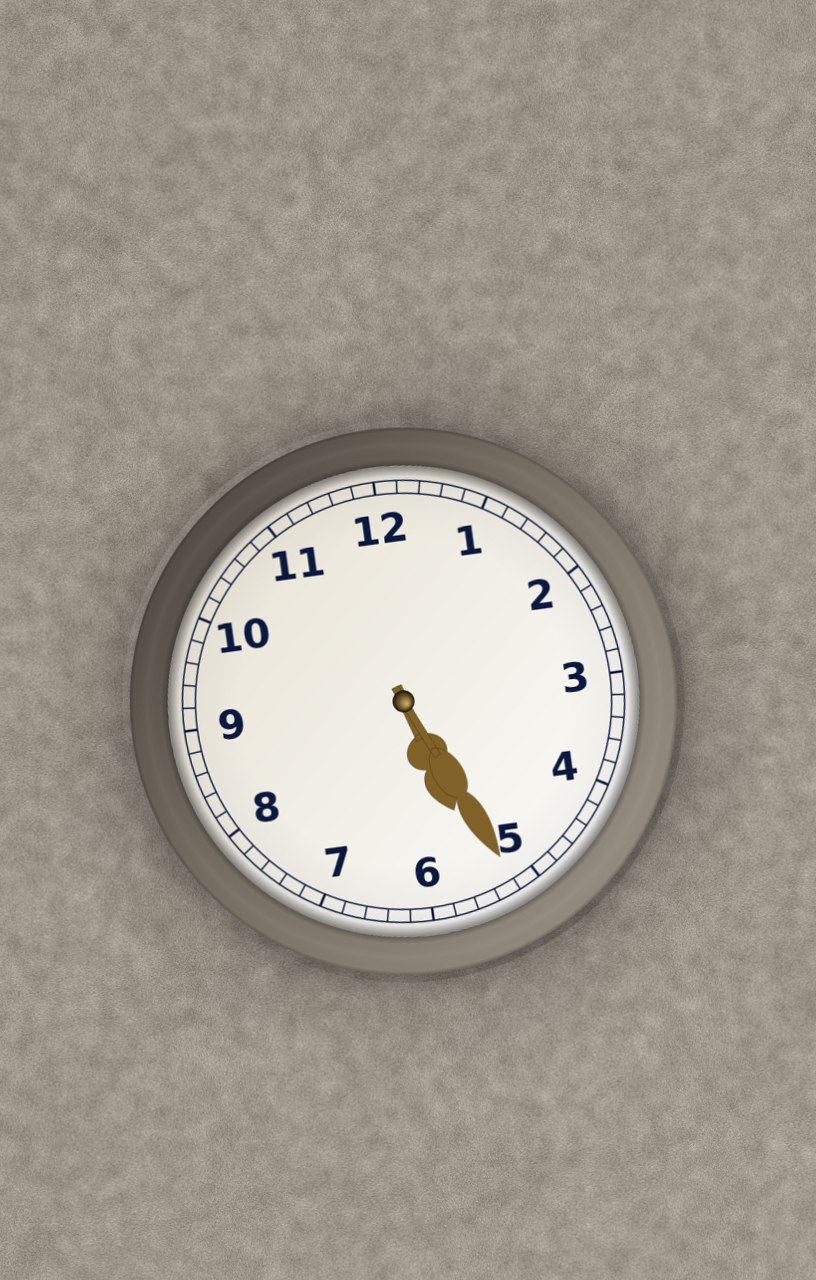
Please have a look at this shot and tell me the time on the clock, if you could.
5:26
